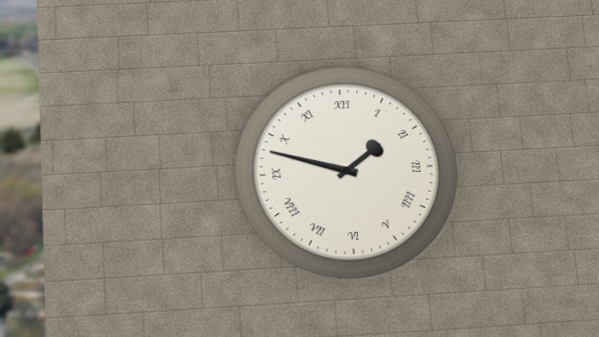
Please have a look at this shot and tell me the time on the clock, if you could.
1:48
